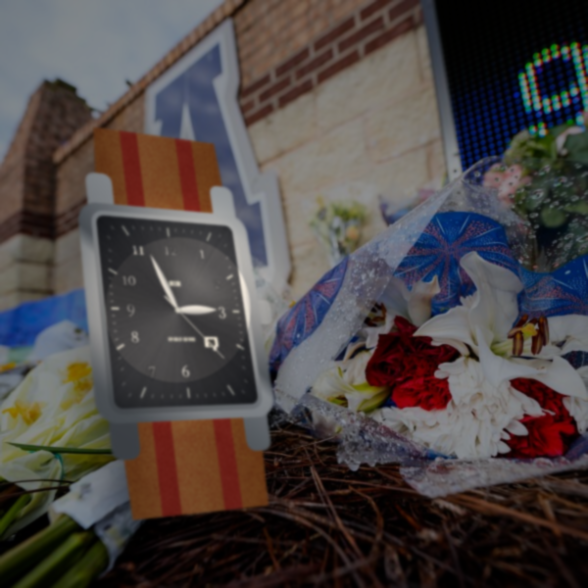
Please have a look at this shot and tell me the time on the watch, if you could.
2:56:23
